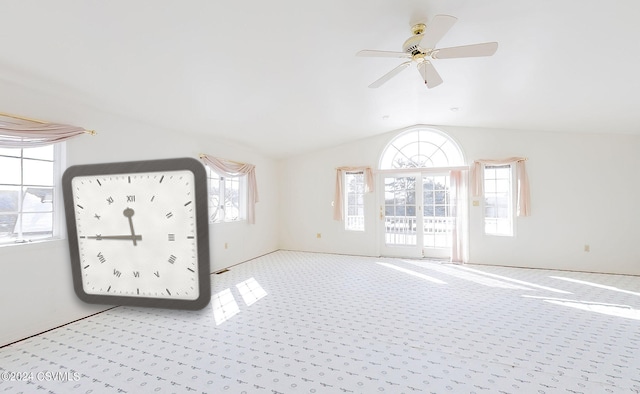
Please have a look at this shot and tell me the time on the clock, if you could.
11:45
